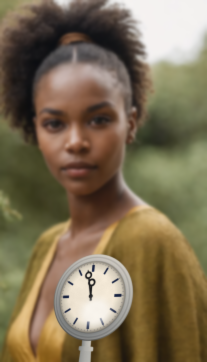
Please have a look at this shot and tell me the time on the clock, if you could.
11:58
